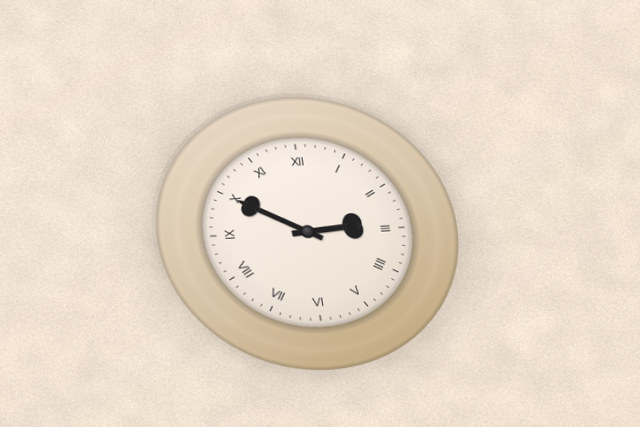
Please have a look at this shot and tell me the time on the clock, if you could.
2:50
